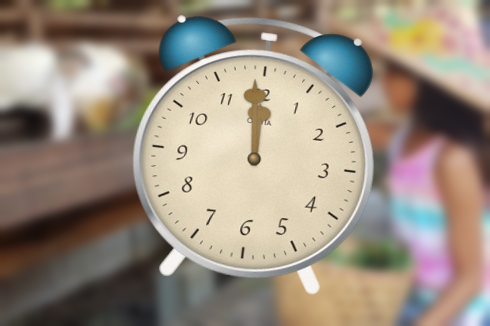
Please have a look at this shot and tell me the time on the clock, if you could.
11:59
